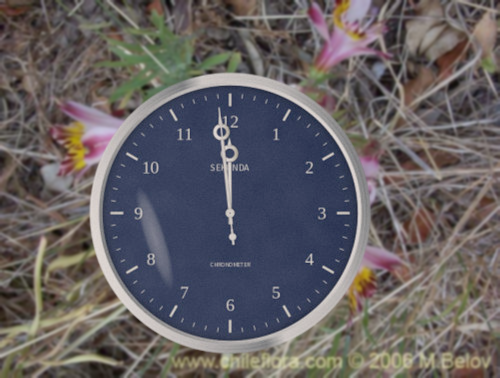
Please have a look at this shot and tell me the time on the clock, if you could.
11:58:59
